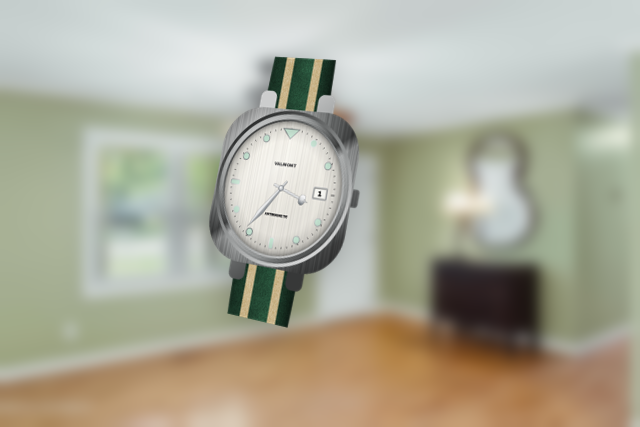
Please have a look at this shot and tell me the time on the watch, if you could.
3:36
